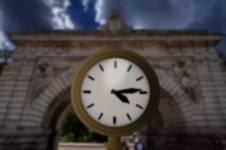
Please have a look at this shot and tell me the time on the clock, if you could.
4:14
